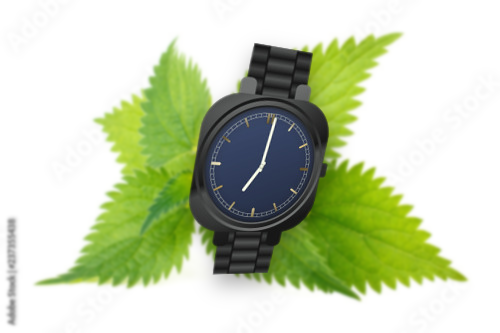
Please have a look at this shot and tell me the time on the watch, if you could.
7:01
